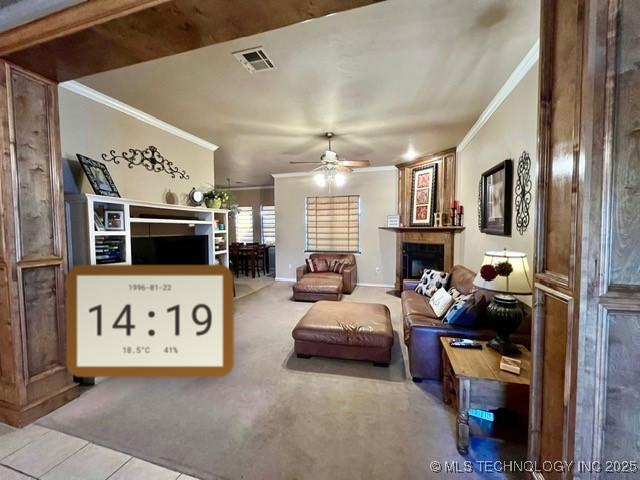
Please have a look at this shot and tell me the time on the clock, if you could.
14:19
